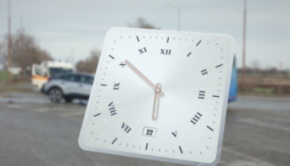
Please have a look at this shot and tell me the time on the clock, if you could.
5:51
